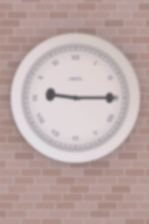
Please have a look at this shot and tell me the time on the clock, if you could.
9:15
